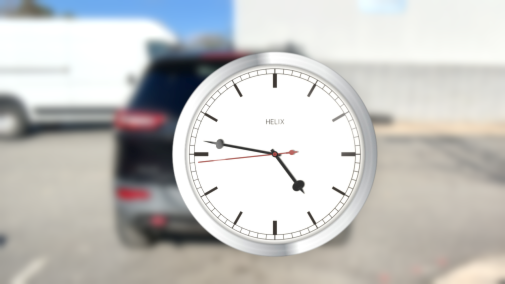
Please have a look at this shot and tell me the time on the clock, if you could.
4:46:44
